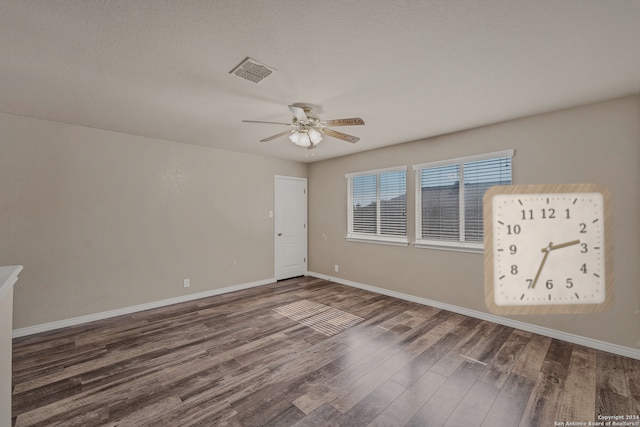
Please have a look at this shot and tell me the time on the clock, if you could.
2:34
